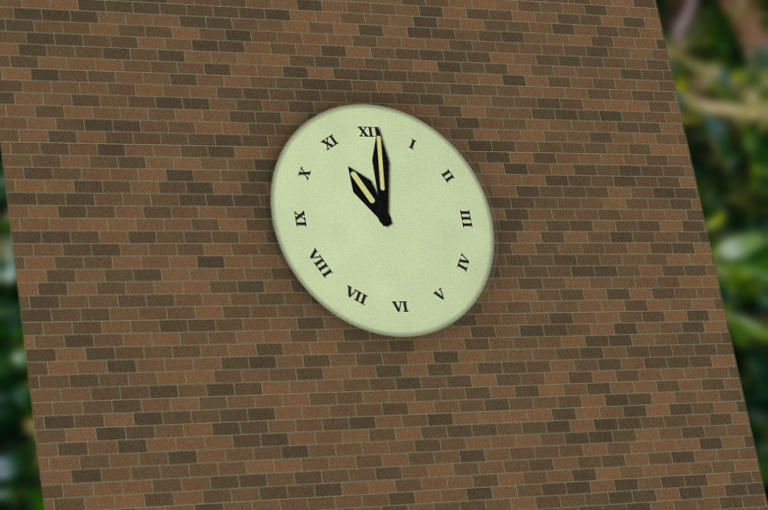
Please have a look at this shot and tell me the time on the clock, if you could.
11:01
